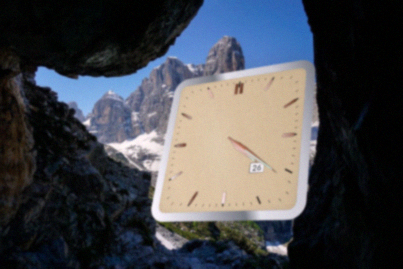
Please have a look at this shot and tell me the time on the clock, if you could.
4:21
